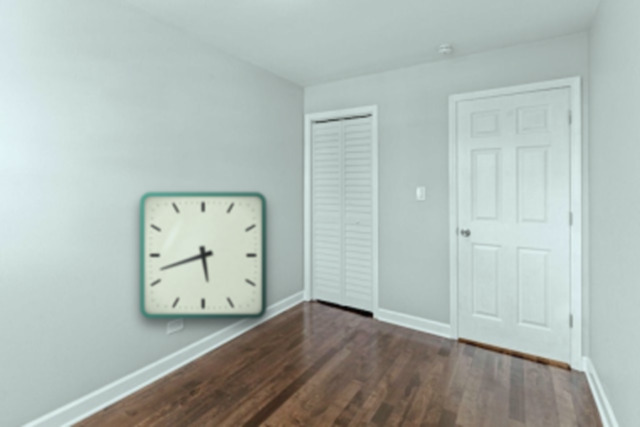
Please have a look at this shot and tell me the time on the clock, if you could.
5:42
